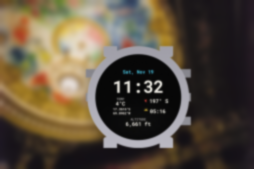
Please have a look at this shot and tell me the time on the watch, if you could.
11:32
